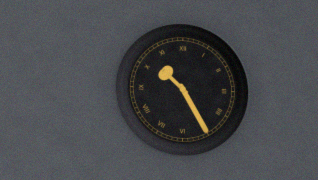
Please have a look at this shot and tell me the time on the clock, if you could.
10:25
